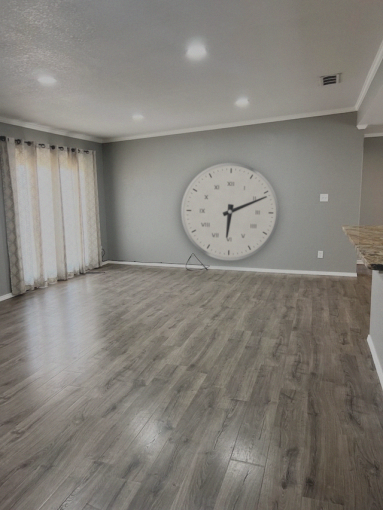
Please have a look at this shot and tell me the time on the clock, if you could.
6:11
